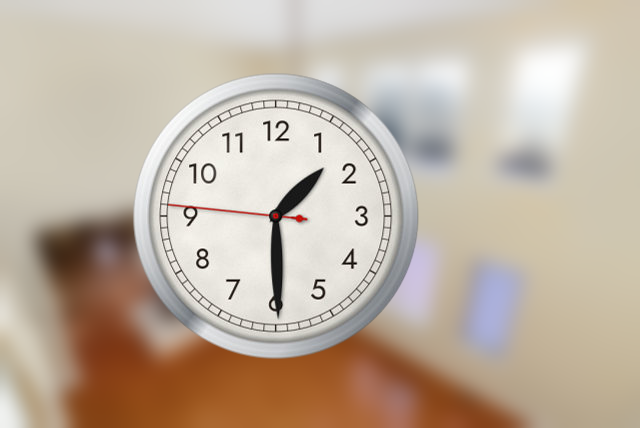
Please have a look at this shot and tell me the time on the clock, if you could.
1:29:46
